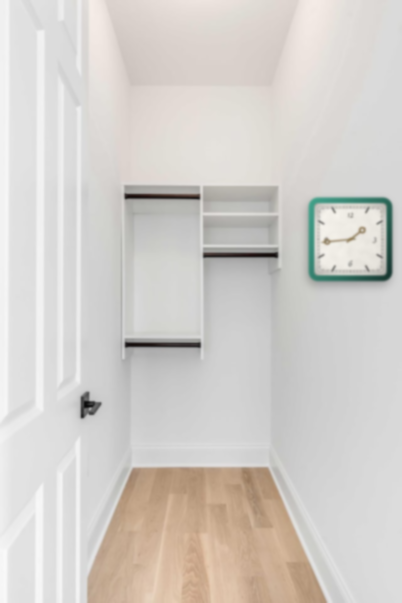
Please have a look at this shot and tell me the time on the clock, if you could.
1:44
